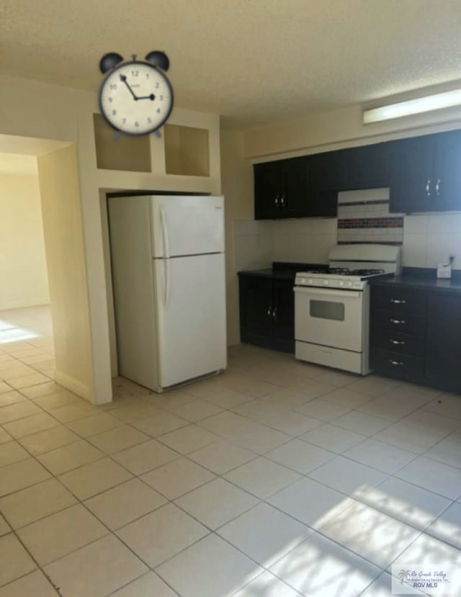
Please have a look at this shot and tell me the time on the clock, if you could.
2:55
